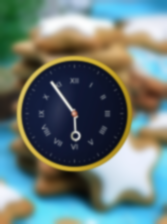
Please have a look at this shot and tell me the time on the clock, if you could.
5:54
